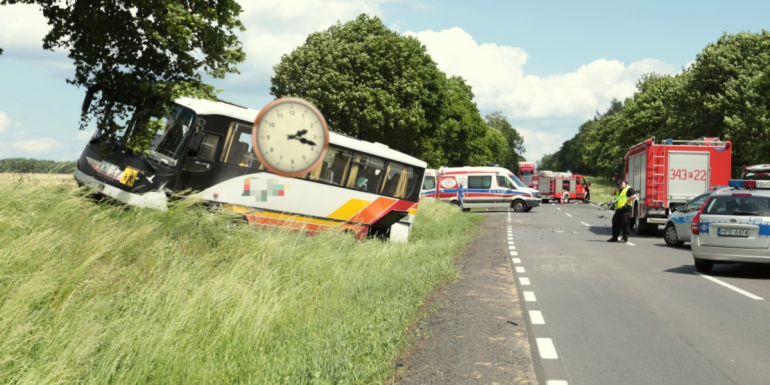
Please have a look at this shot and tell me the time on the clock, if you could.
2:18
